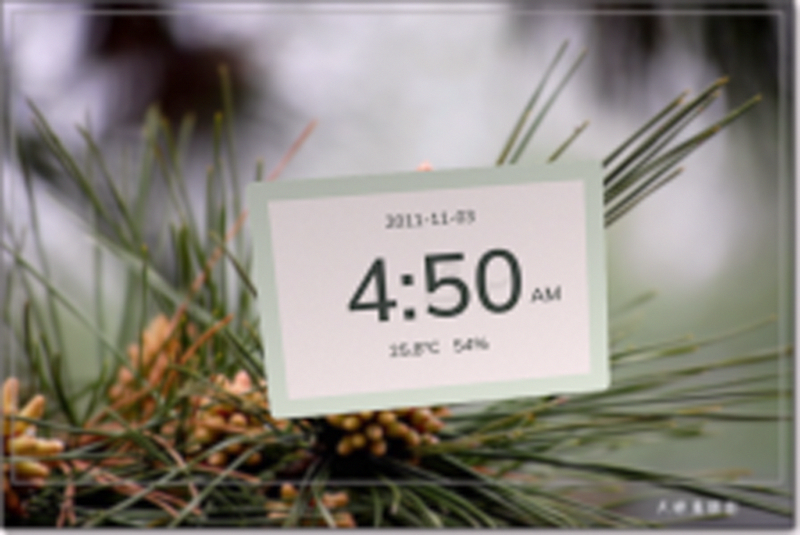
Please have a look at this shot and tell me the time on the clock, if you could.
4:50
